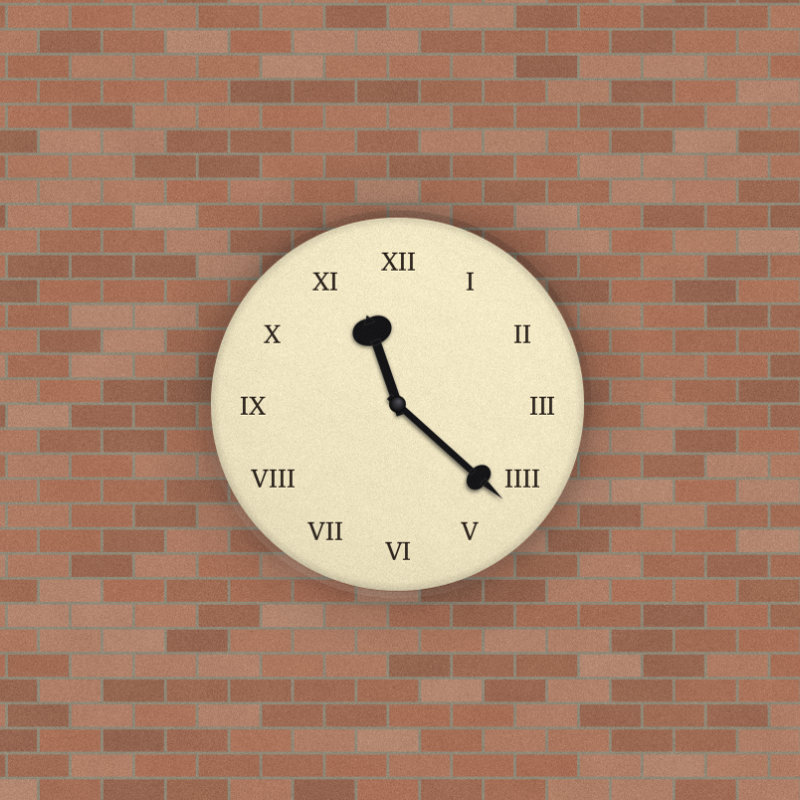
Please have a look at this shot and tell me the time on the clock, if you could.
11:22
